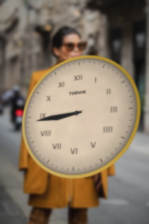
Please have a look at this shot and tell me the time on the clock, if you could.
8:44
